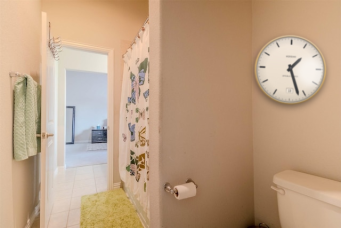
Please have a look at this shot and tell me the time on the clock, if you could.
1:27
